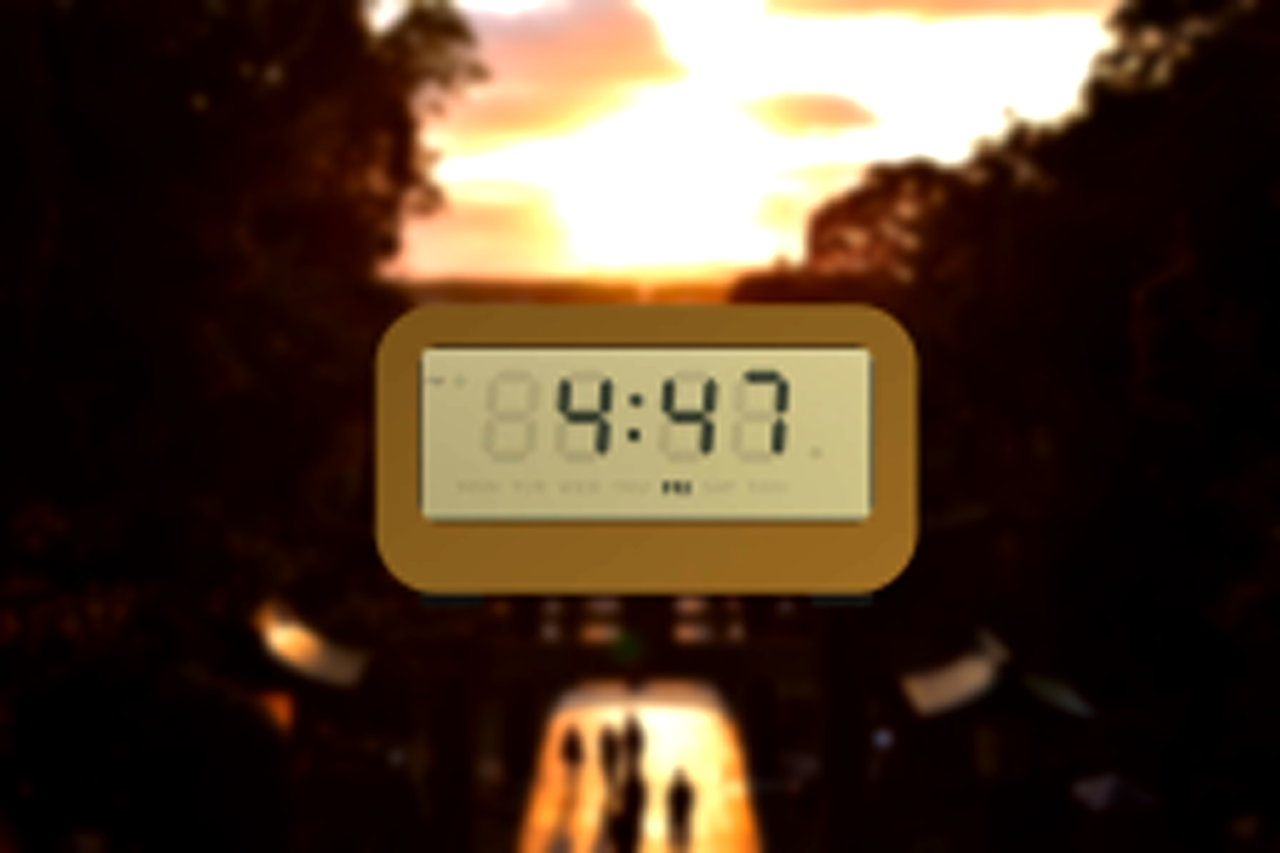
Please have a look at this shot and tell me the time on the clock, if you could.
4:47
